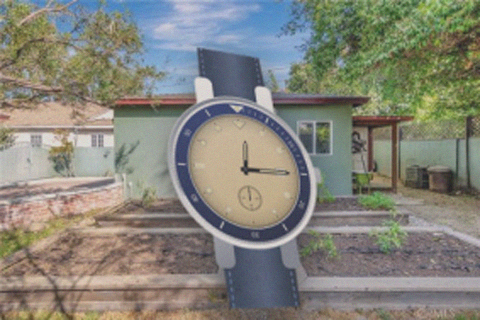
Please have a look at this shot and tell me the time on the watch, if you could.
12:15
